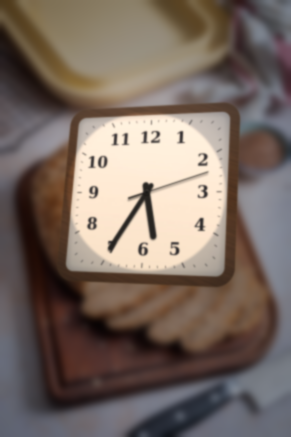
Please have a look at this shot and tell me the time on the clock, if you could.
5:35:12
